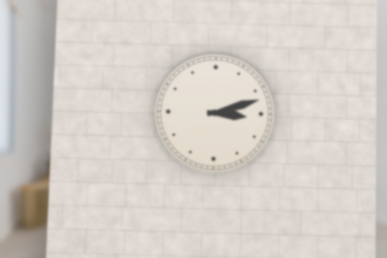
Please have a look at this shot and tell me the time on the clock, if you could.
3:12
